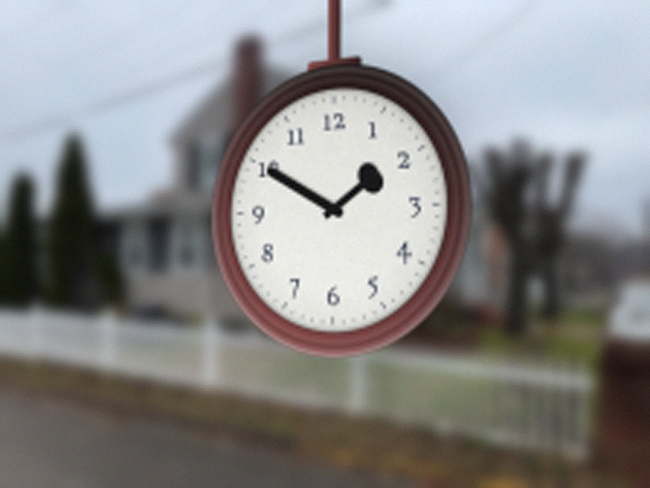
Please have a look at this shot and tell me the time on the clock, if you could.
1:50
